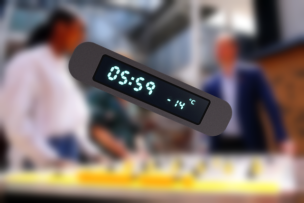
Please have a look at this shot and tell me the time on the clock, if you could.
5:59
